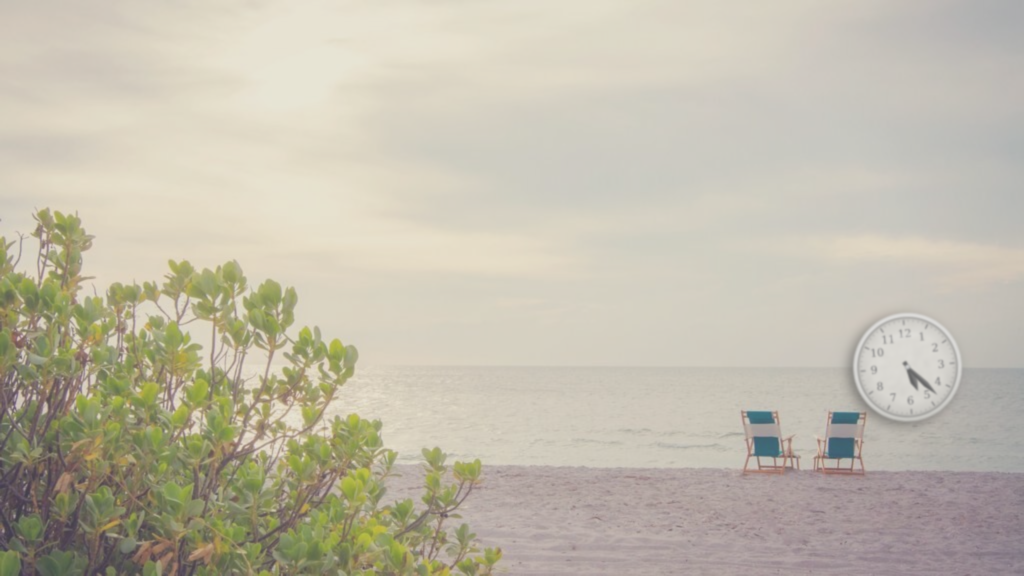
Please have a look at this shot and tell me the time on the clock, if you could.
5:23
